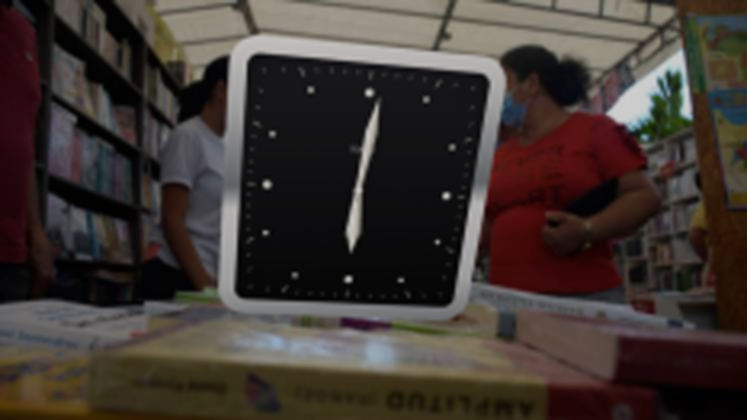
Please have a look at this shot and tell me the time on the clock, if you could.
6:01
